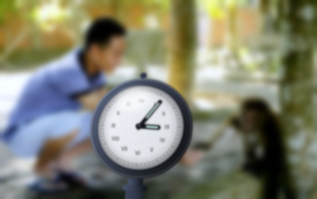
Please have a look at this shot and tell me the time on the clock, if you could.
3:06
